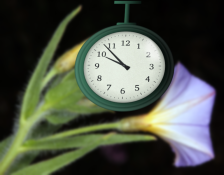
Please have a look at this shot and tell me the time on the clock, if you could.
9:53
